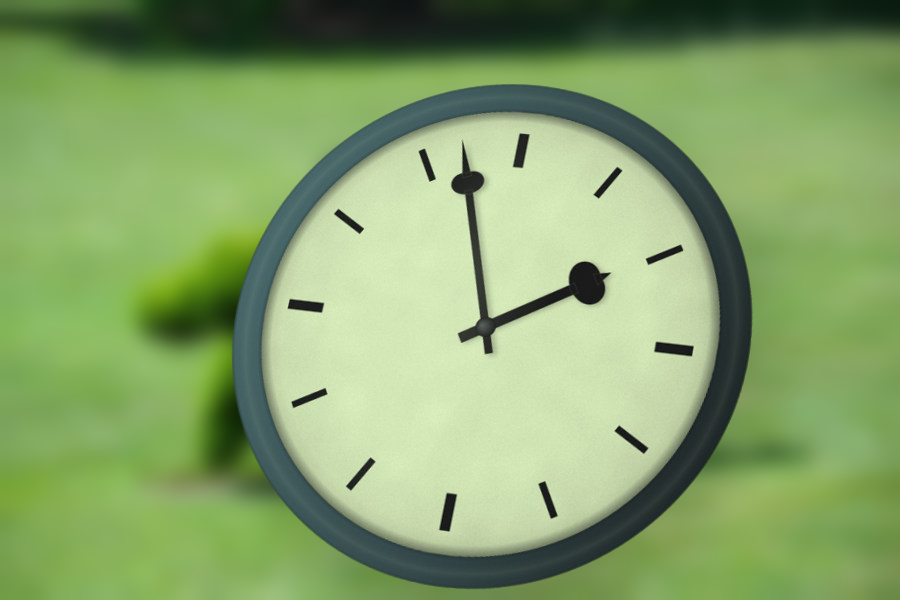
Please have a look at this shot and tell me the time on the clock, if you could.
1:57
